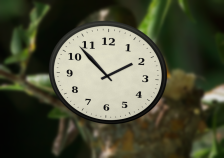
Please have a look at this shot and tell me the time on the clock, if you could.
1:53
